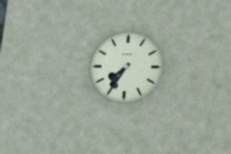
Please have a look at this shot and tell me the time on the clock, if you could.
7:35
